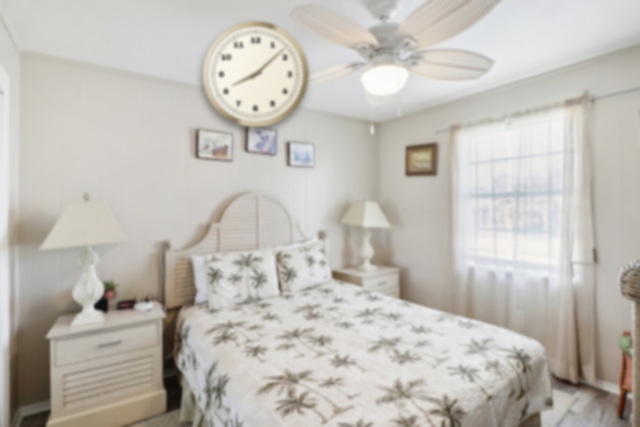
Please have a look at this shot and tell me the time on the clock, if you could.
8:08
